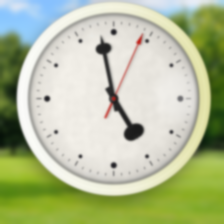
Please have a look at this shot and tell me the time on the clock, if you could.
4:58:04
